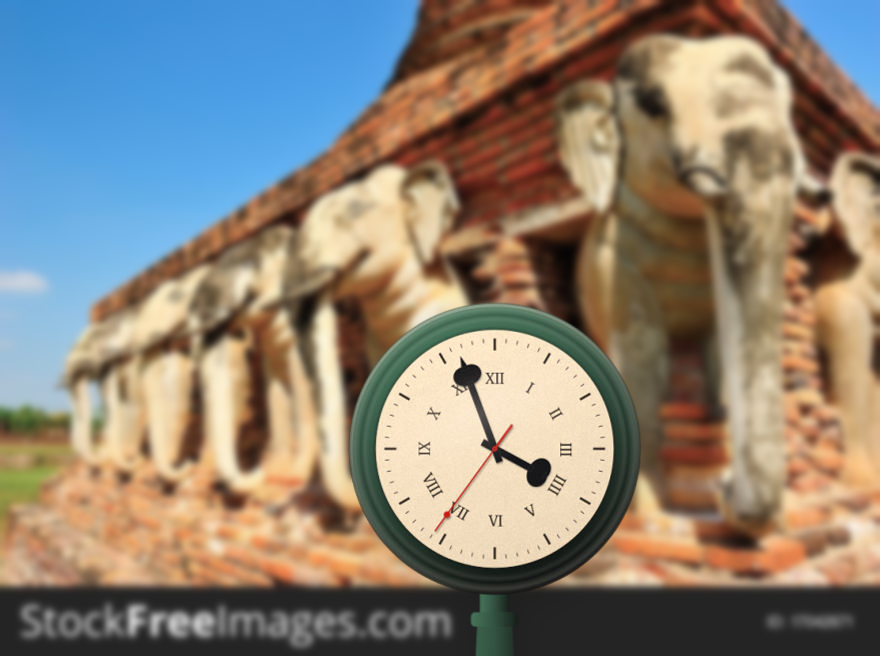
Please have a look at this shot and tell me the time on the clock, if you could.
3:56:36
